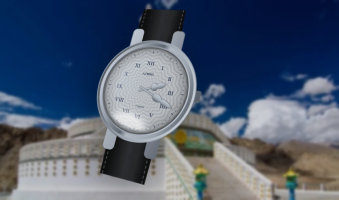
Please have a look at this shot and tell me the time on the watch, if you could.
2:19
